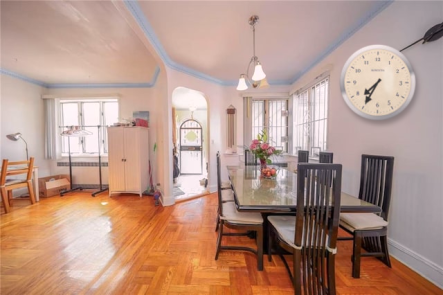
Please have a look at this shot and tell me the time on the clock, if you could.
7:35
